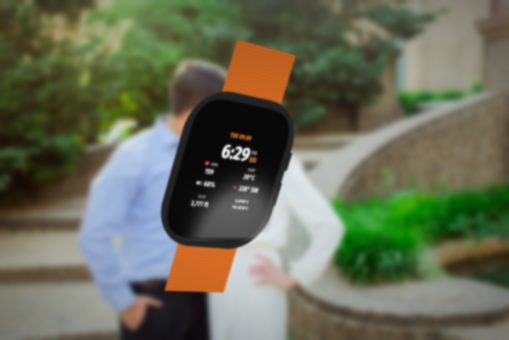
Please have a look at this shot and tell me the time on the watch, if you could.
6:29
